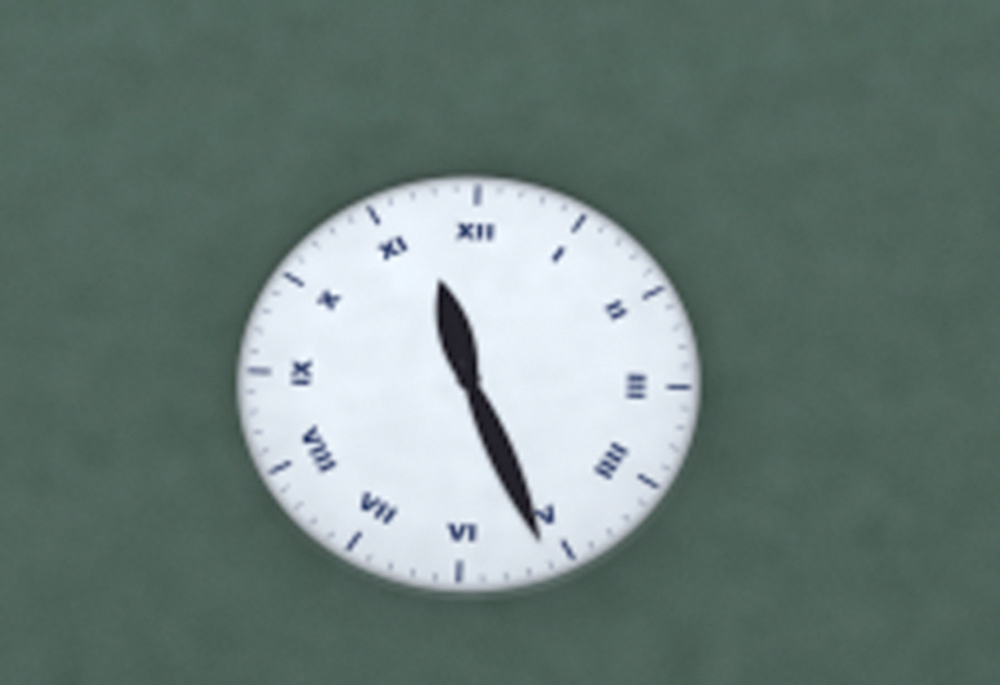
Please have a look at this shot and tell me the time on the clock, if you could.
11:26
